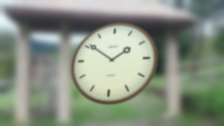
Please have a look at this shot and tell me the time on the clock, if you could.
1:51
